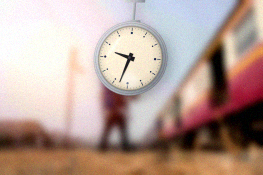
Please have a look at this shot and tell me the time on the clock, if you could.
9:33
